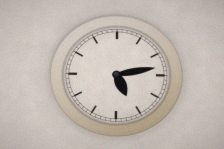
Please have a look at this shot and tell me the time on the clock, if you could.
5:13
